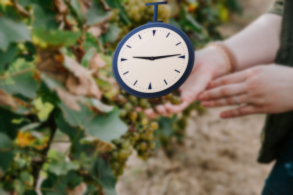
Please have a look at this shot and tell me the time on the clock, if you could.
9:14
